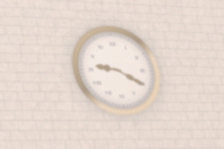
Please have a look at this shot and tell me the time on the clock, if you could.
9:20
